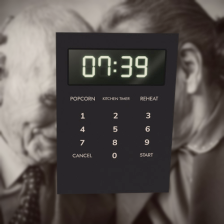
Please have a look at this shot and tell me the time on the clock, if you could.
7:39
